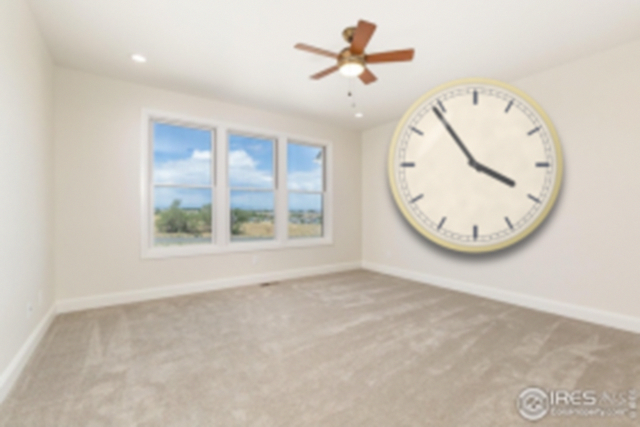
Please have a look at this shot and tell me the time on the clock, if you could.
3:54
